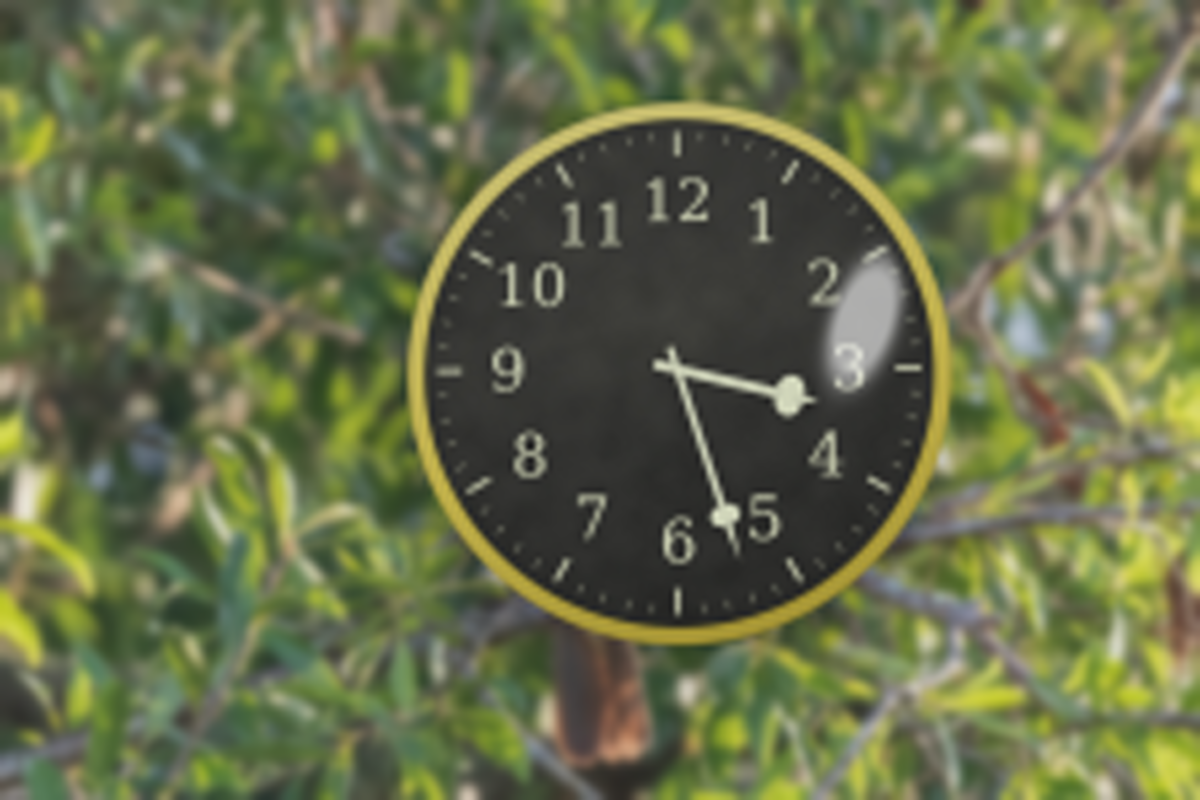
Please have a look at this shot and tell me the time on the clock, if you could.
3:27
